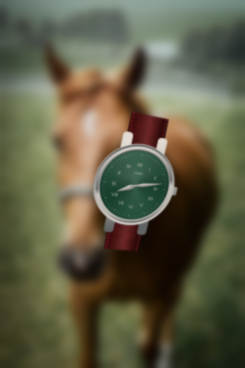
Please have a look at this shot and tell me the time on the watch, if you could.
8:13
